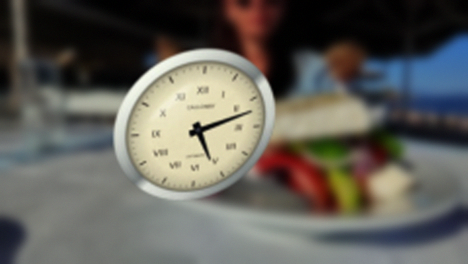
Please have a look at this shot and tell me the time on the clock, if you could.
5:12
